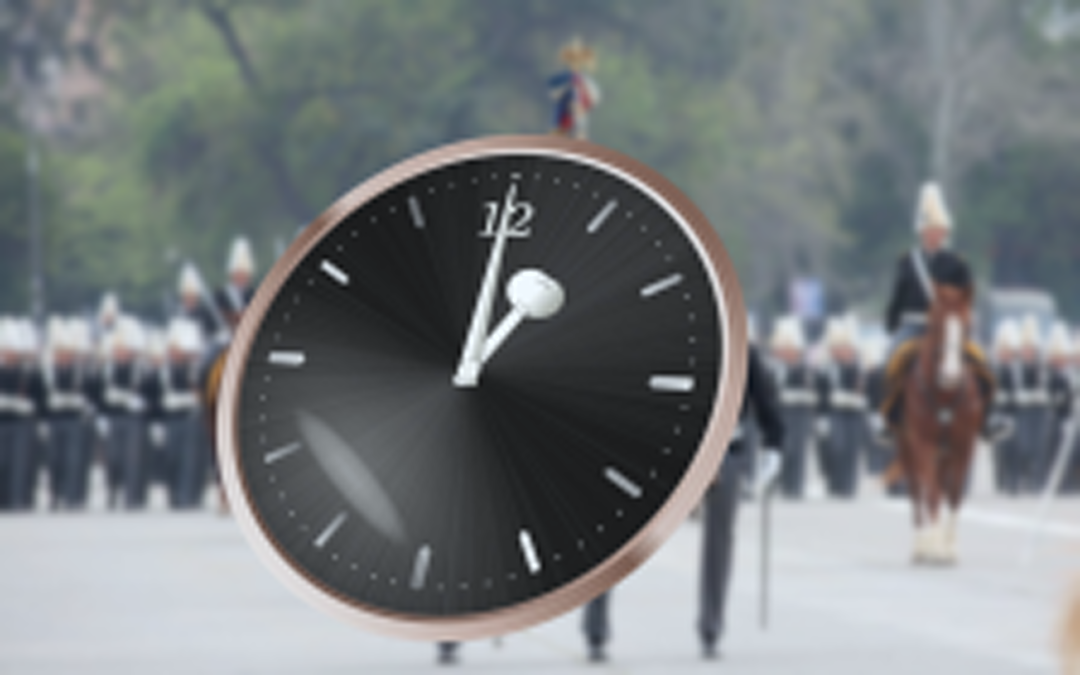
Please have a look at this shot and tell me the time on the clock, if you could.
1:00
